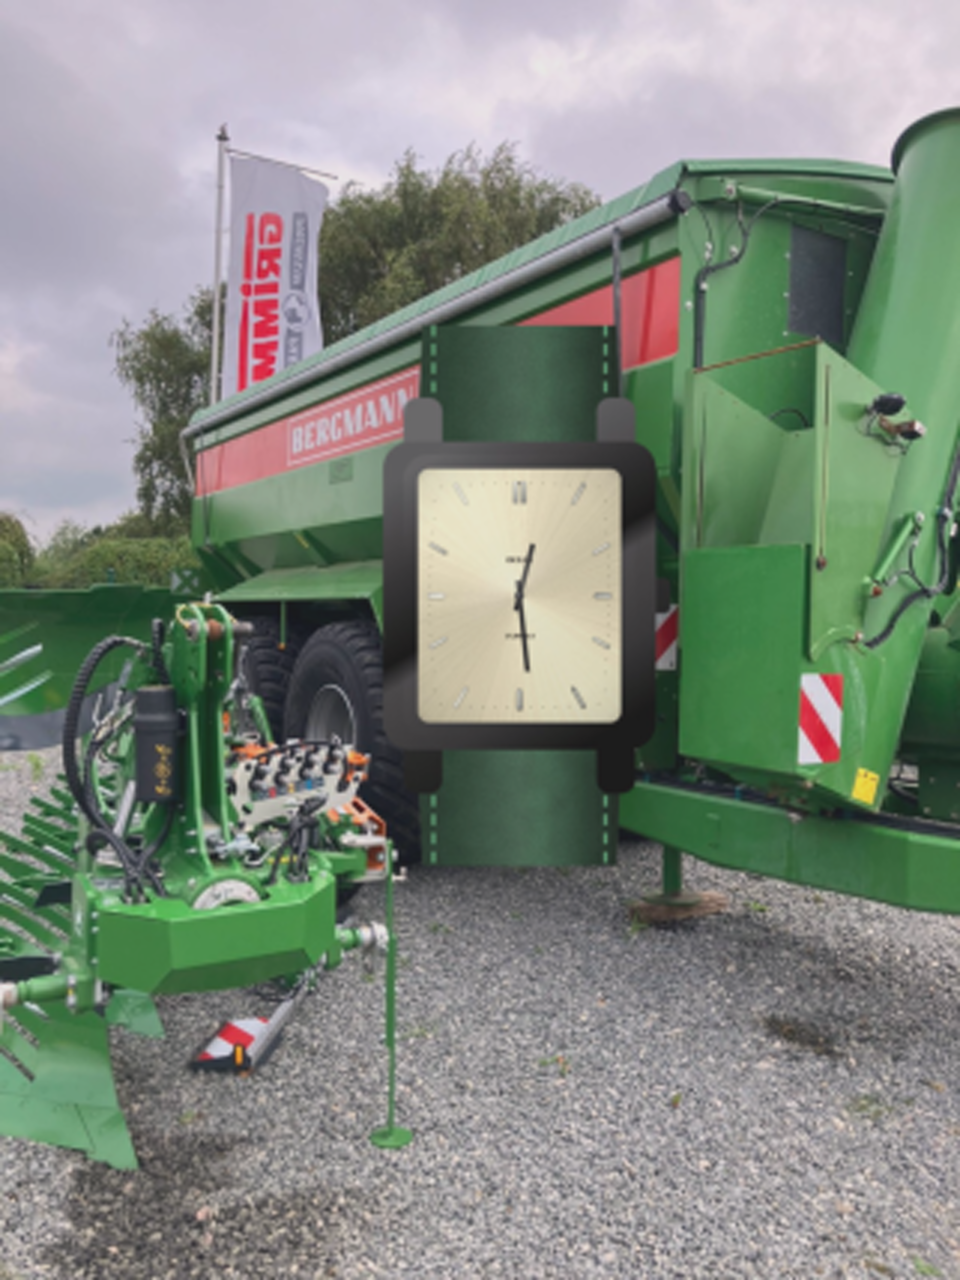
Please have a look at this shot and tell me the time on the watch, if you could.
12:29
